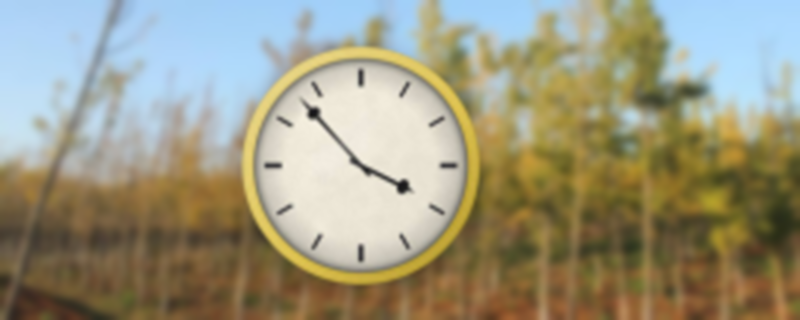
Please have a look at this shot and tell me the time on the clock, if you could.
3:53
